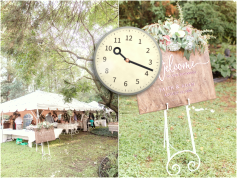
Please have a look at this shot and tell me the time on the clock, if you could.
10:18
